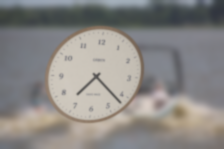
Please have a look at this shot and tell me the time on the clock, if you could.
7:22
